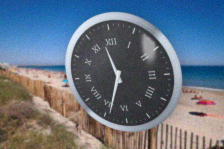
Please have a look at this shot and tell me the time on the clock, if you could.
11:34
